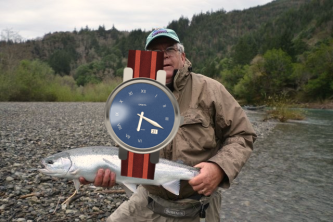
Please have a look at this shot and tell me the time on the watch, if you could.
6:19
